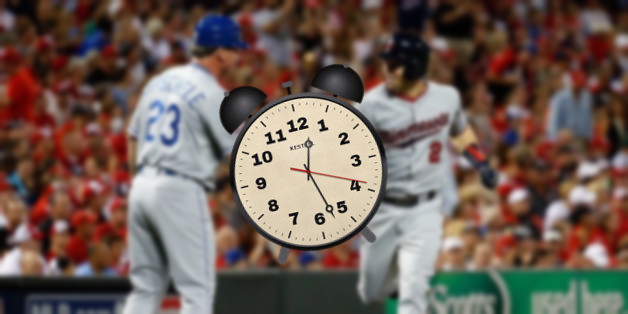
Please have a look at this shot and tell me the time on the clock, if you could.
12:27:19
